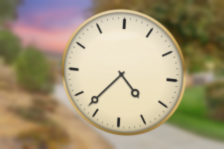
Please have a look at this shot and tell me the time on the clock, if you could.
4:37
